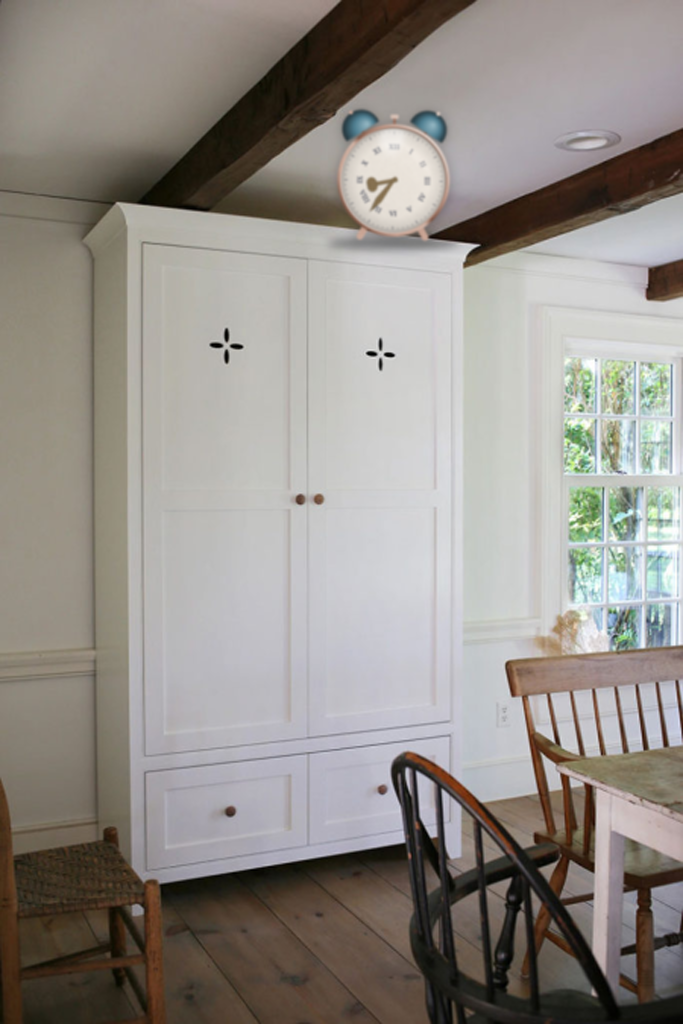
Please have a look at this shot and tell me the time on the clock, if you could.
8:36
